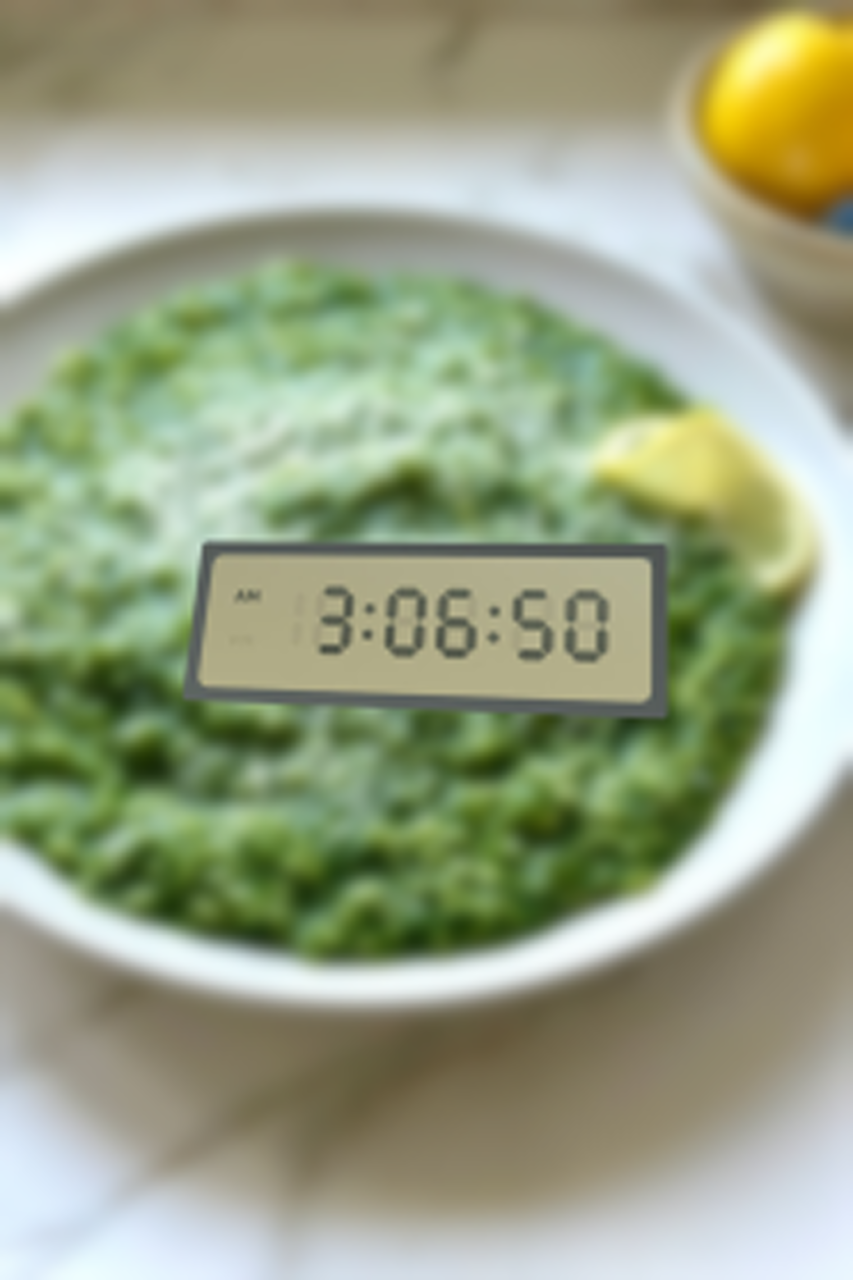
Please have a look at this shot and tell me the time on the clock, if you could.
3:06:50
